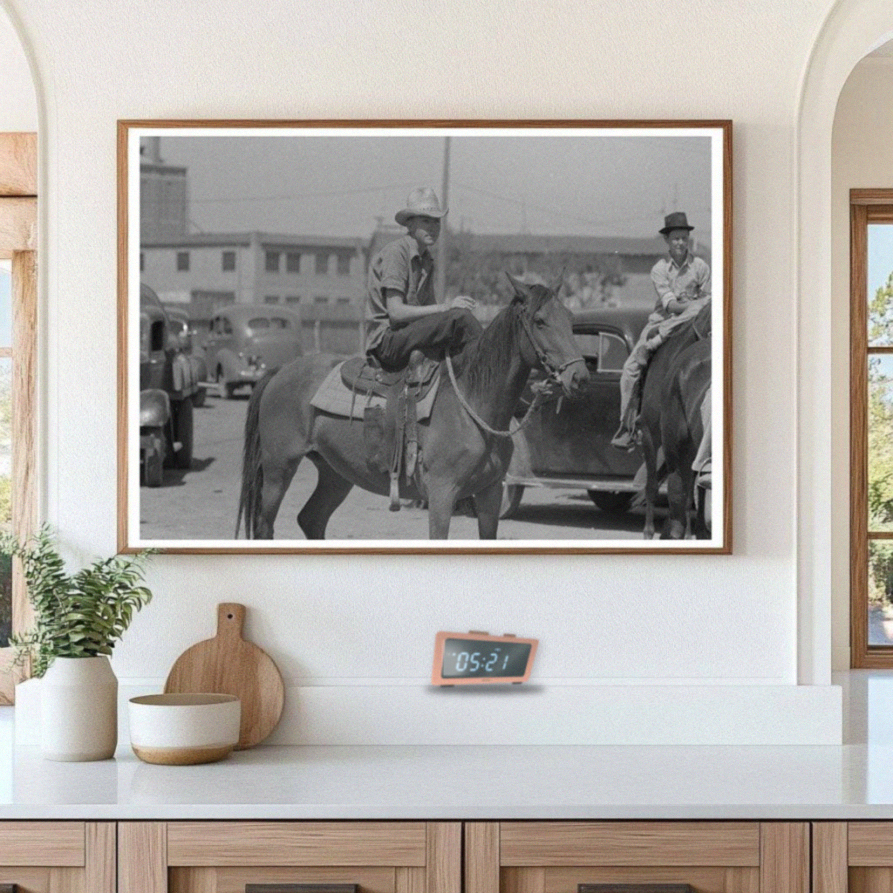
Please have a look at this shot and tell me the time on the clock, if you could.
5:21
